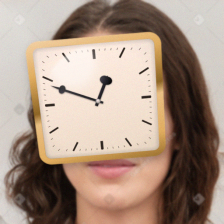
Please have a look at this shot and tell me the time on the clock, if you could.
12:49
